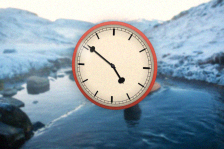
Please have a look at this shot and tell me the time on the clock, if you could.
4:51
